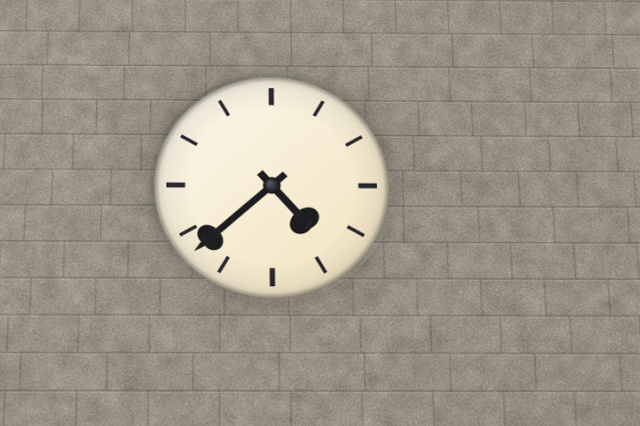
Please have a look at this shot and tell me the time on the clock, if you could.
4:38
